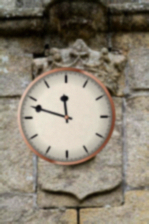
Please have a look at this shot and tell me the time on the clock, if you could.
11:48
